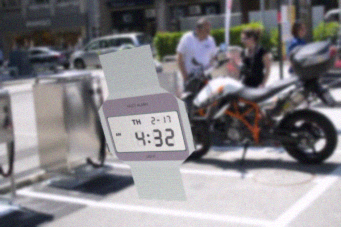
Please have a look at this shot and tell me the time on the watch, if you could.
4:32
